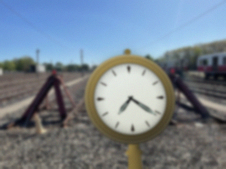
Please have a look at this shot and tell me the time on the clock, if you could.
7:21
